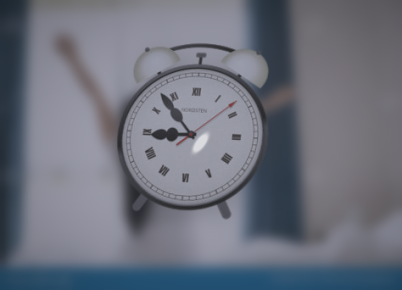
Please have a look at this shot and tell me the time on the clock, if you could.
8:53:08
